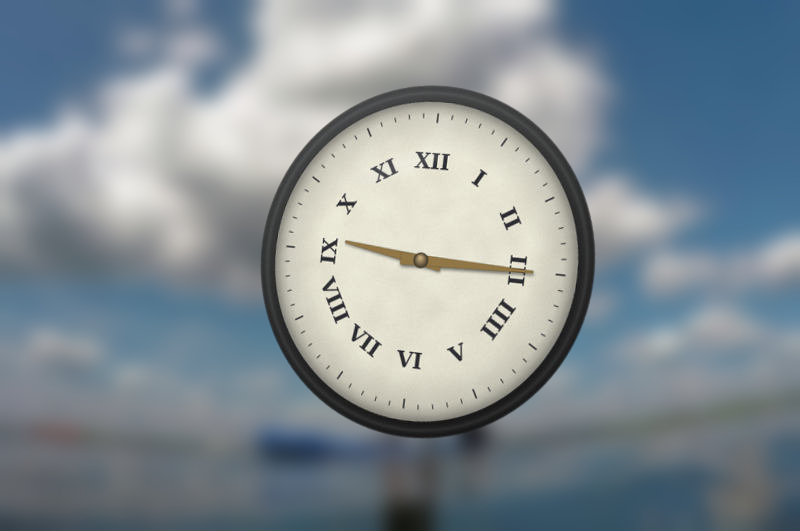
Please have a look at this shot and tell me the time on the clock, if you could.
9:15
